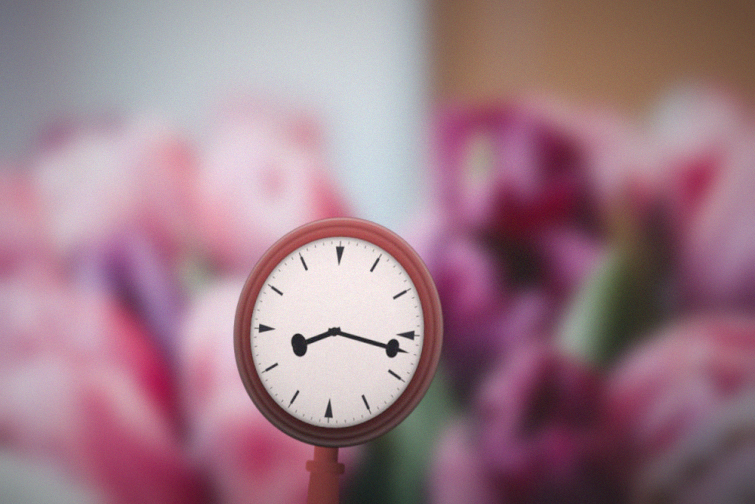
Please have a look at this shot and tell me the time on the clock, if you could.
8:17
